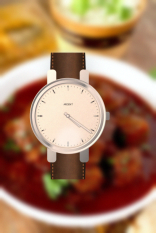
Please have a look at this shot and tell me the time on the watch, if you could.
4:21
